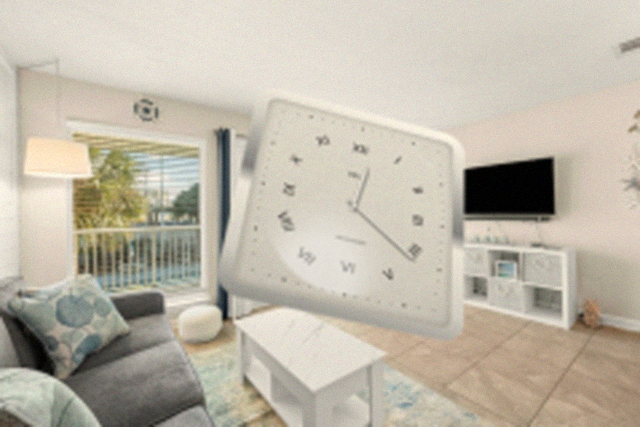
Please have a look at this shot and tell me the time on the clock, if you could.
12:21
